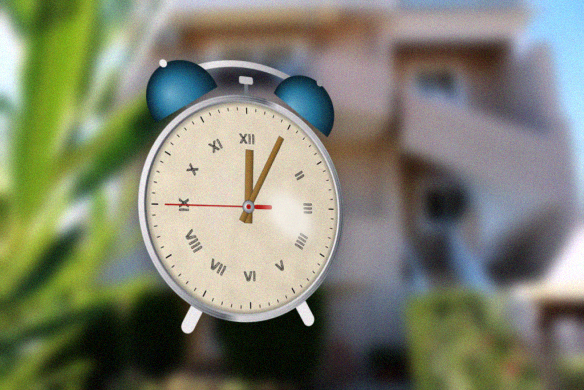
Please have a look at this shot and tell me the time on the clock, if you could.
12:04:45
